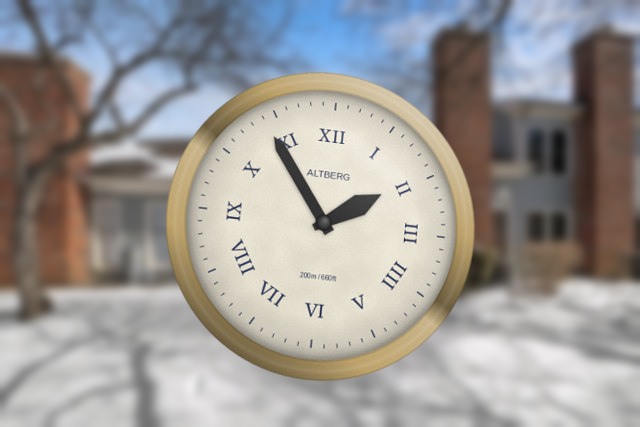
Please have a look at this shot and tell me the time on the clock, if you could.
1:54
